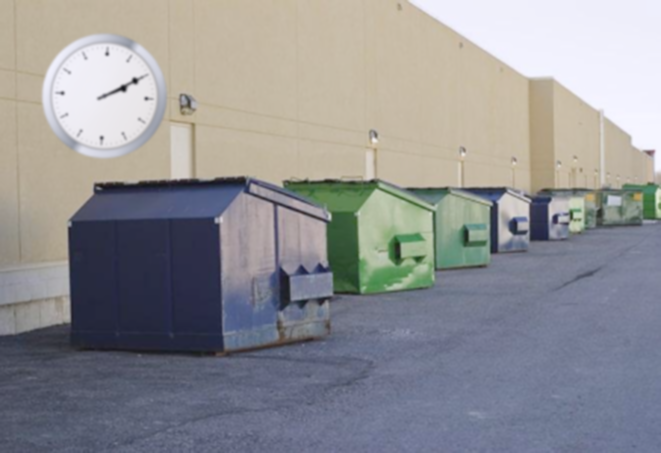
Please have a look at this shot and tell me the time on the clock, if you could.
2:10
